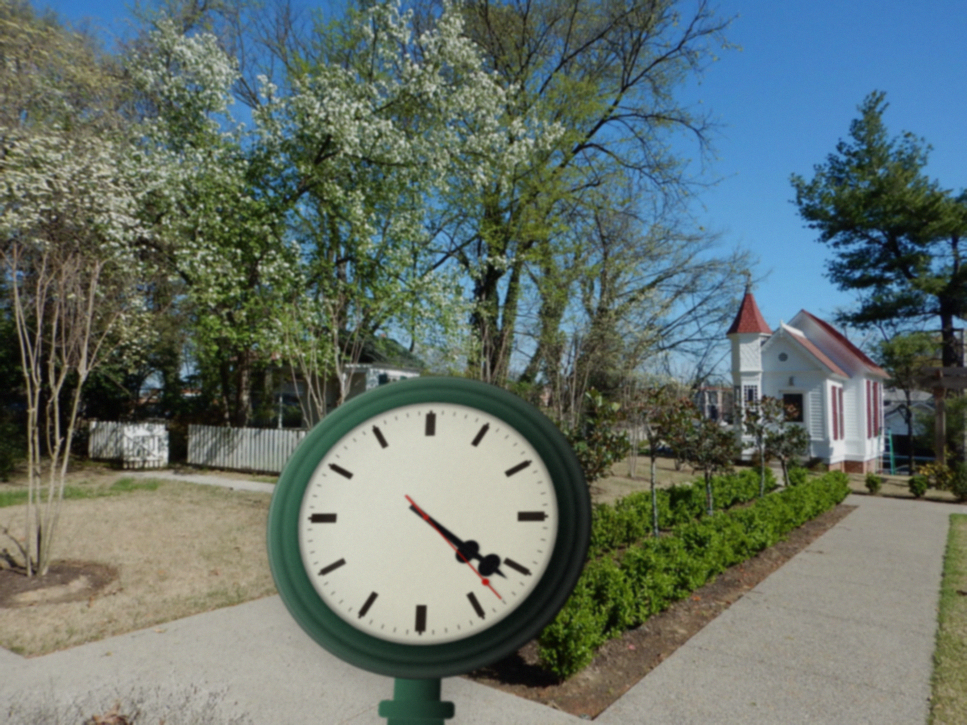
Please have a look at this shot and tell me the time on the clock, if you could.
4:21:23
